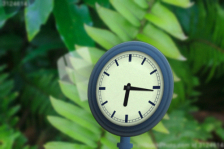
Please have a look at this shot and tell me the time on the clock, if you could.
6:16
